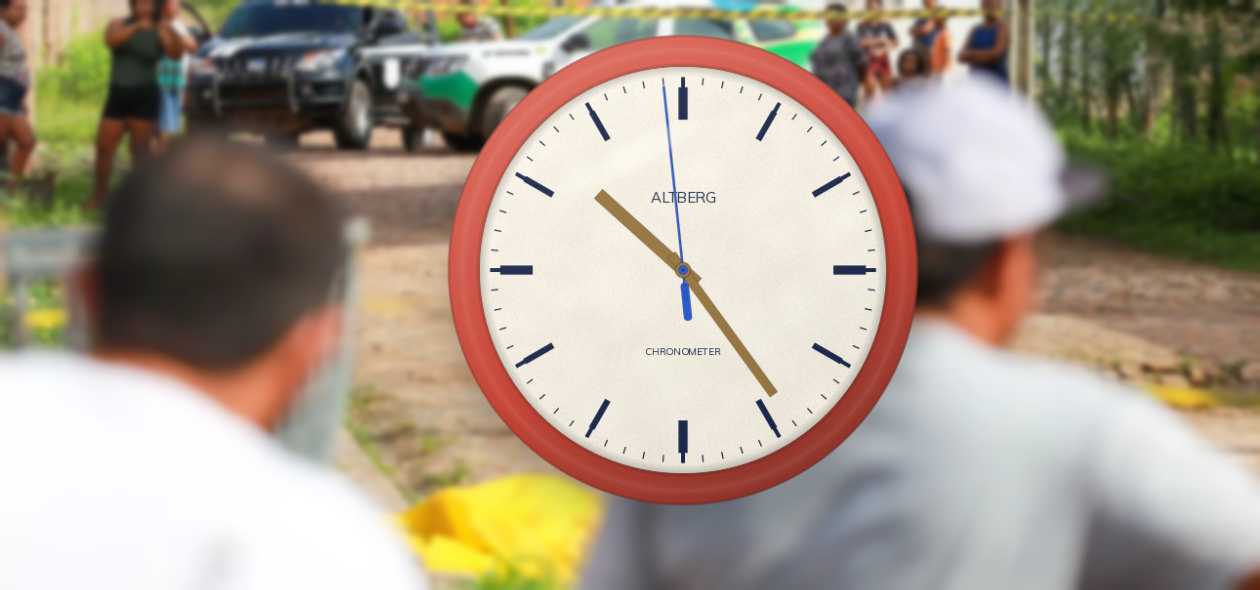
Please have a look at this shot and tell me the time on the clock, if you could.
10:23:59
